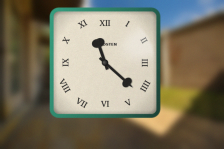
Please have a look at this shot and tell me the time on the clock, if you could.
11:22
